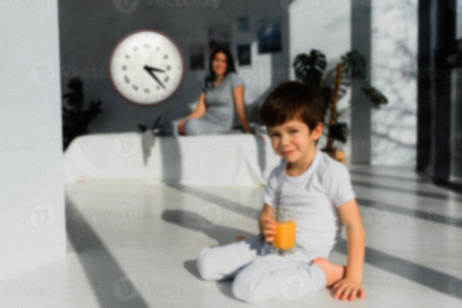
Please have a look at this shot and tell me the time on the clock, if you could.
3:23
